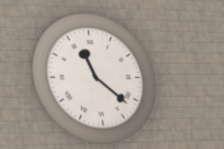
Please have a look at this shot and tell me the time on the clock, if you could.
11:22
